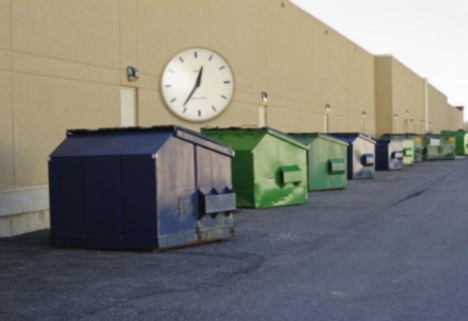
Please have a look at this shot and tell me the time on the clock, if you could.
12:36
